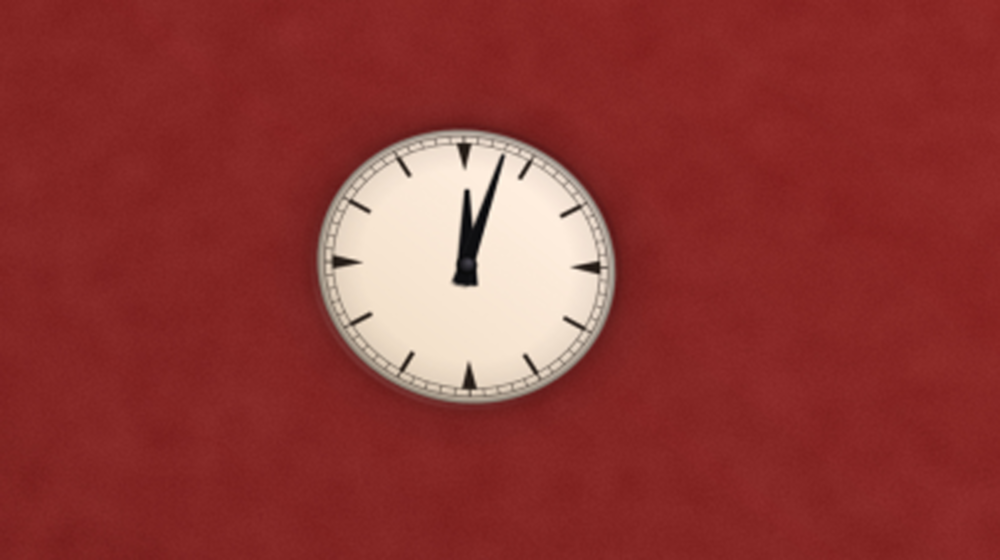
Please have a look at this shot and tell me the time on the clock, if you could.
12:03
